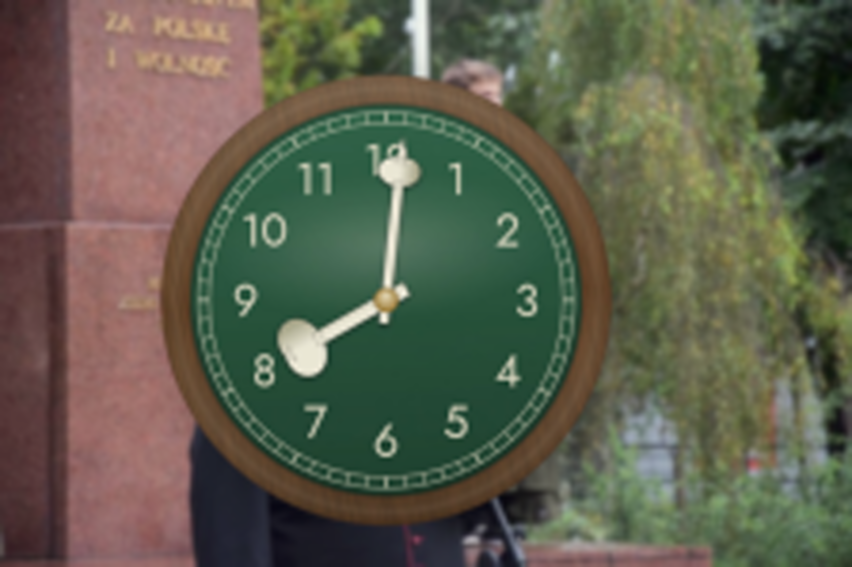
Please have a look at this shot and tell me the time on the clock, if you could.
8:01
